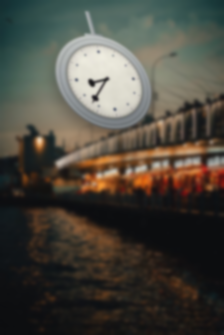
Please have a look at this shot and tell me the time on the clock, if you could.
8:37
